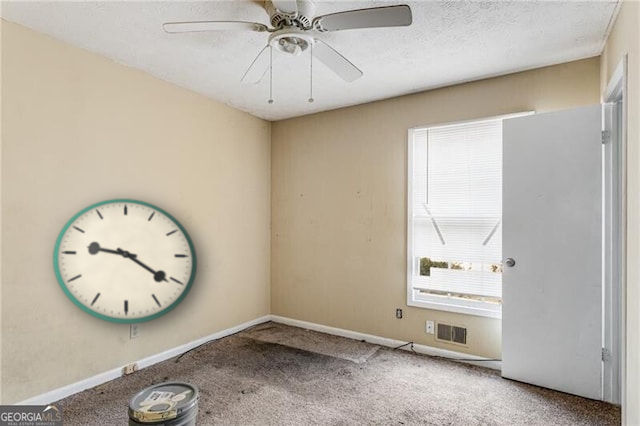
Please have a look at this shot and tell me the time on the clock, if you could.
9:21
